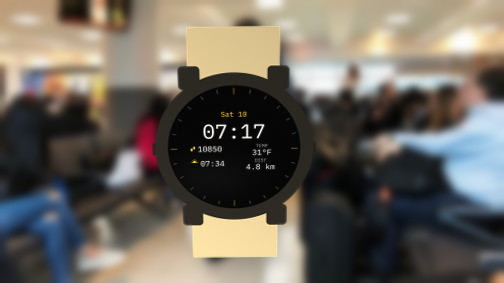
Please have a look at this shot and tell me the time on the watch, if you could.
7:17
